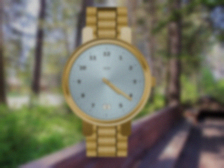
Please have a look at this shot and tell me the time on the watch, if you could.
4:21
